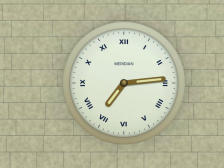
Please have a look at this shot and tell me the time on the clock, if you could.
7:14
